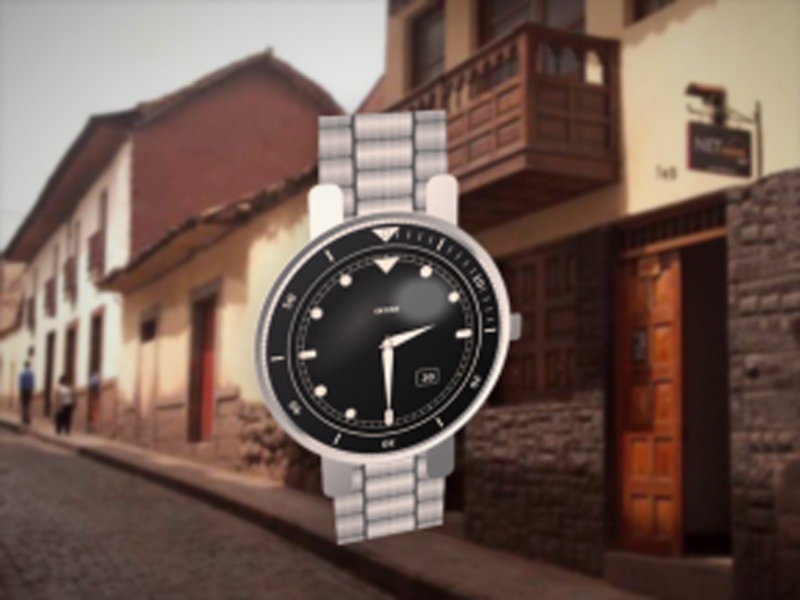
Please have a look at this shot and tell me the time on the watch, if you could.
2:30
